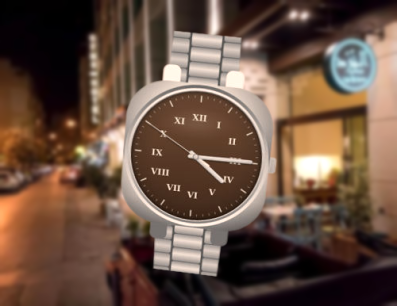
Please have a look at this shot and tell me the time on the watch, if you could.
4:14:50
